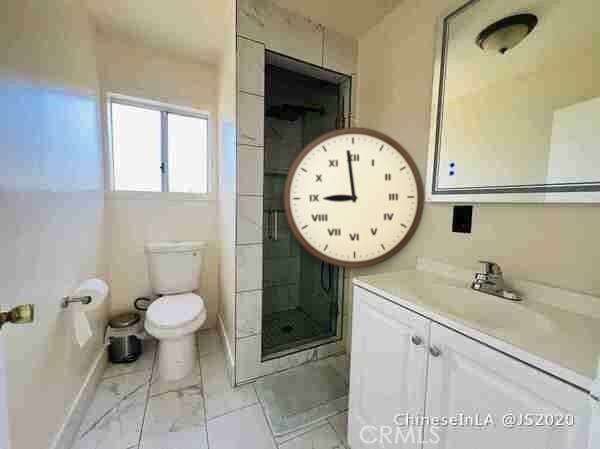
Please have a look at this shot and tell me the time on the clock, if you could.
8:59
